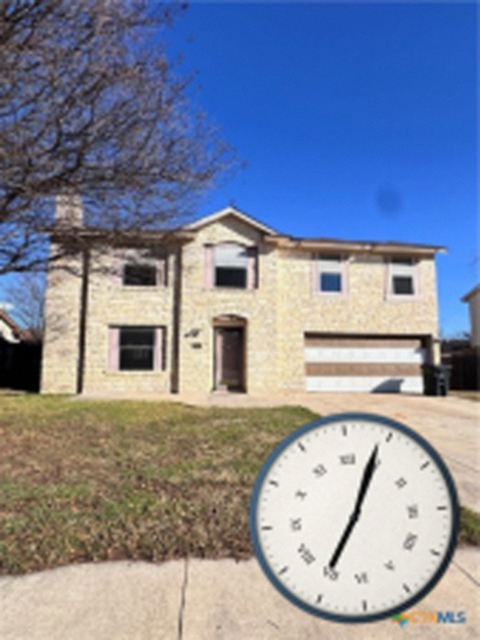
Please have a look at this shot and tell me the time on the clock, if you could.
7:04
